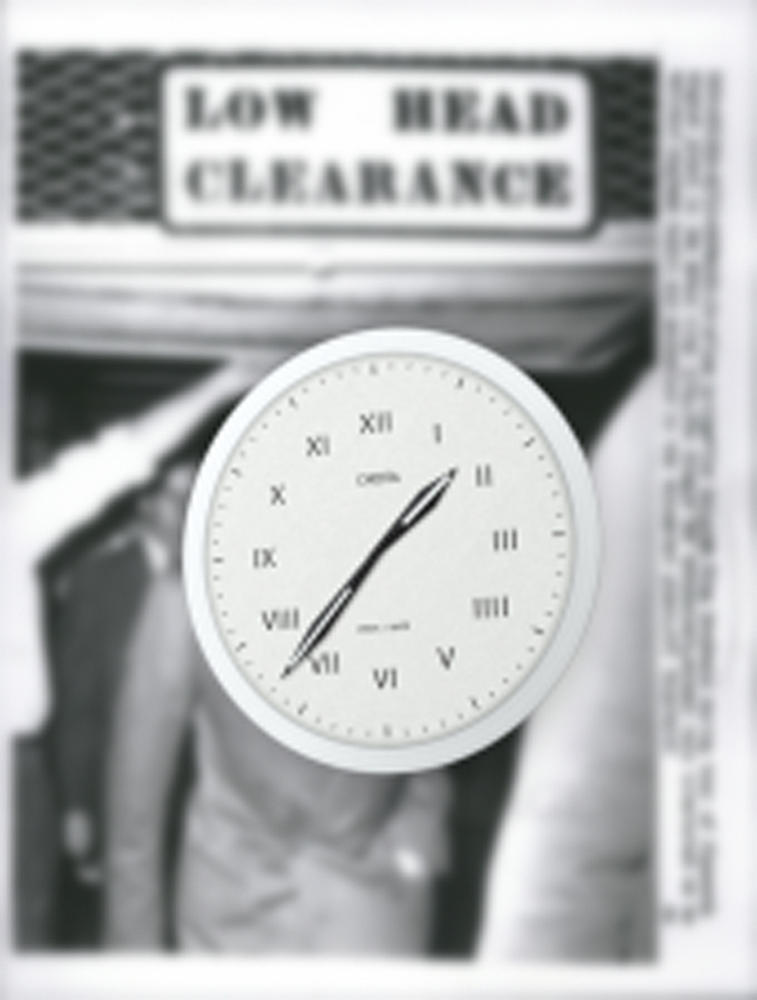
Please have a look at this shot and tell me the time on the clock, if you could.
1:37
